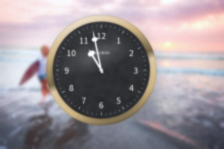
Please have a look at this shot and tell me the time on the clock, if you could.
10:58
